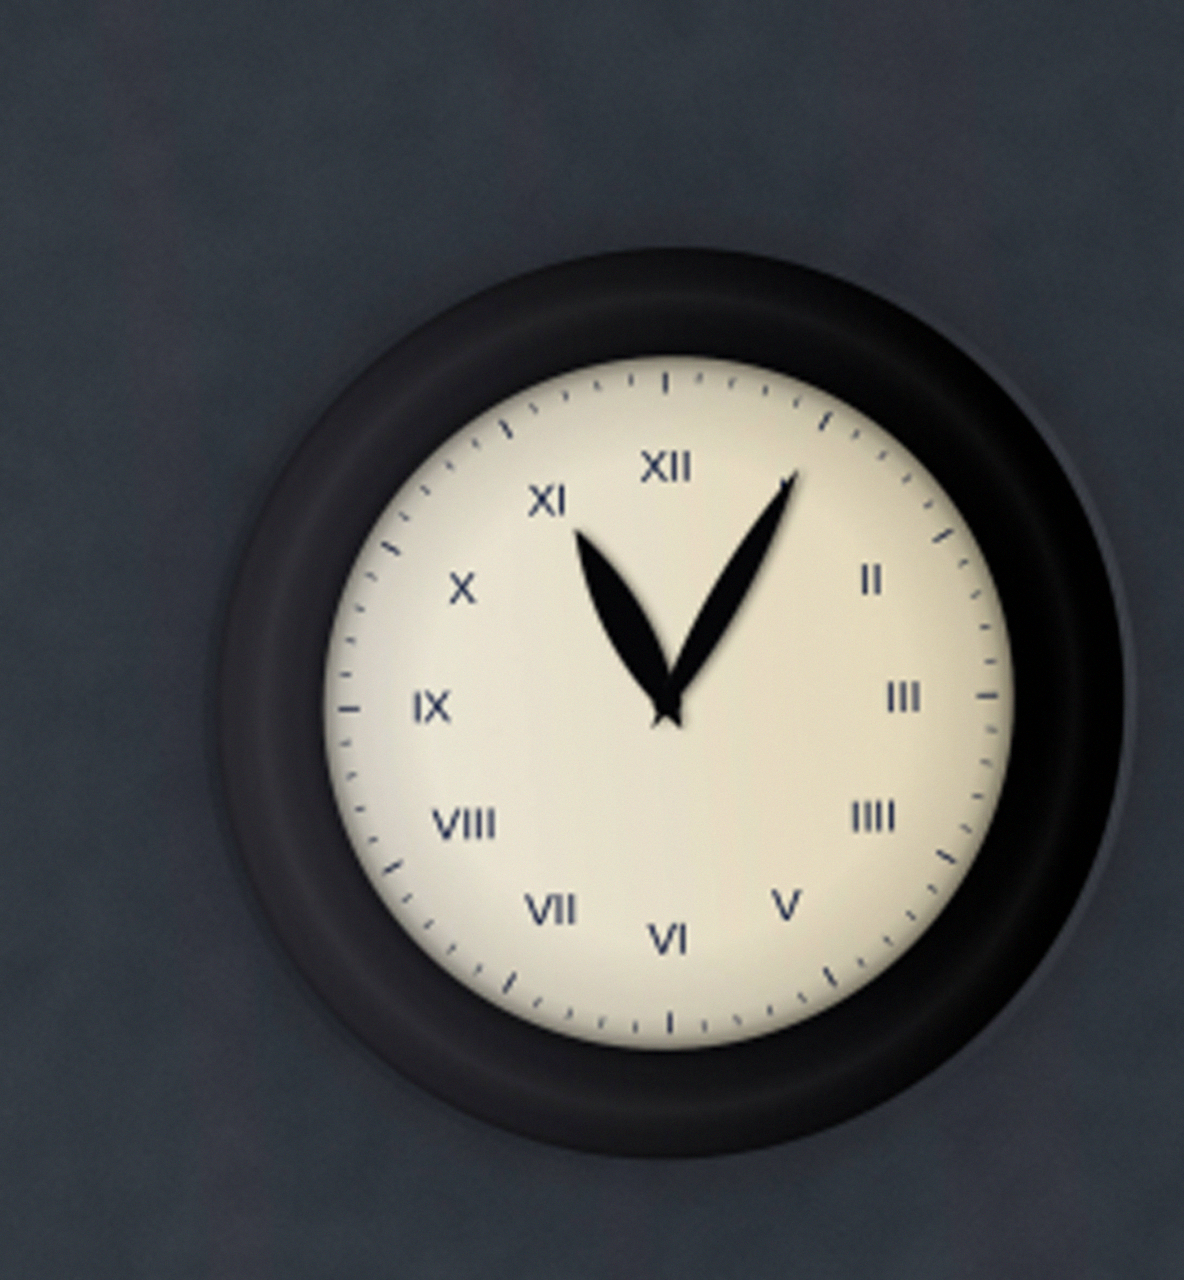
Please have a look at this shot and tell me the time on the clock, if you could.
11:05
